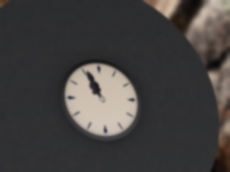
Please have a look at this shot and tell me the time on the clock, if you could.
10:56
